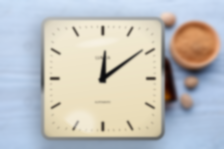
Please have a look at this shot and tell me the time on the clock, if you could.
12:09
